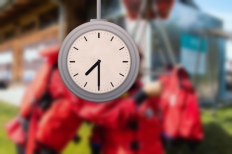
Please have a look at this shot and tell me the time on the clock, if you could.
7:30
